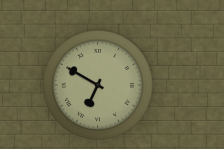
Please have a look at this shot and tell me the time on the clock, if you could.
6:50
